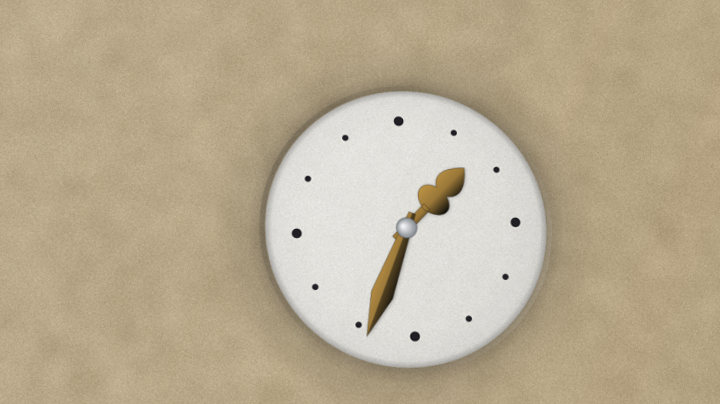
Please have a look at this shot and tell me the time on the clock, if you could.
1:34
